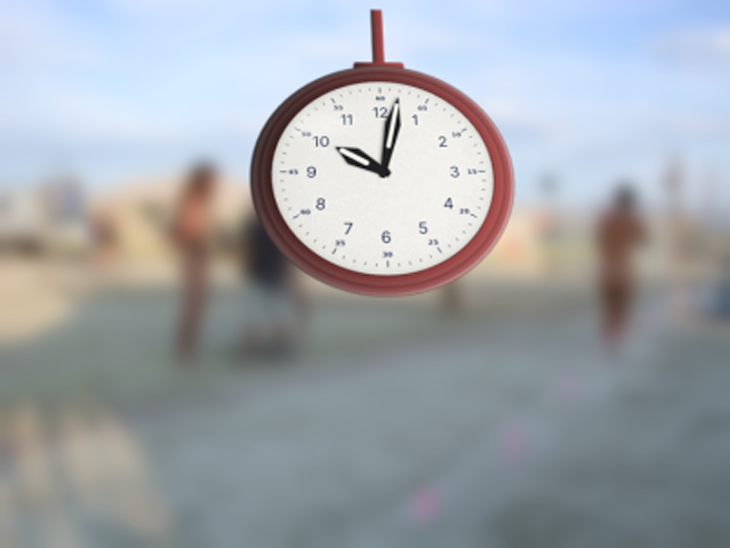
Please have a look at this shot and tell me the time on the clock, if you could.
10:02
